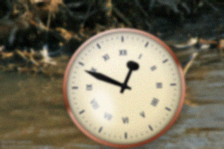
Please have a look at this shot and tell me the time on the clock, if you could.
12:49
